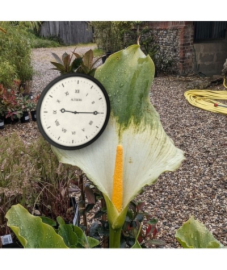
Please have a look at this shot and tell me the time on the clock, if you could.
9:15
